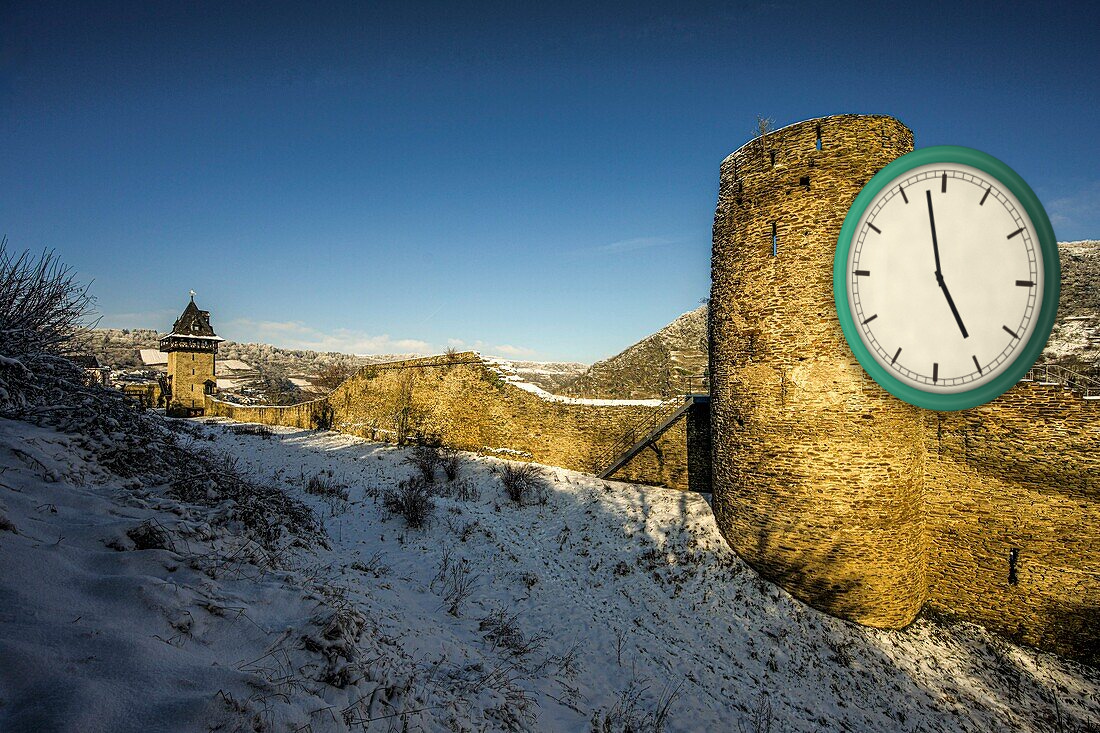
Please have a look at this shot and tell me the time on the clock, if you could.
4:58
